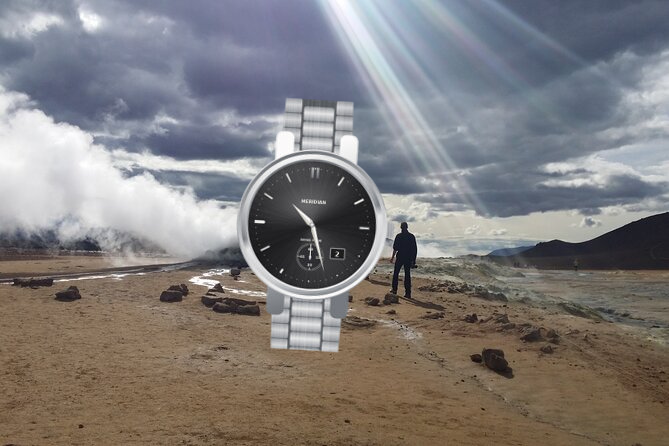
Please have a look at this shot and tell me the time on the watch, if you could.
10:27
